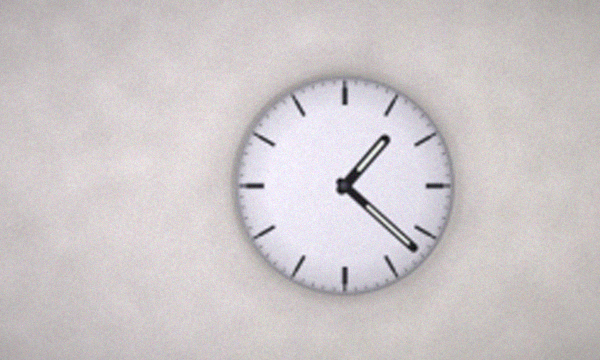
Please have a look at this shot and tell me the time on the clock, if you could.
1:22
